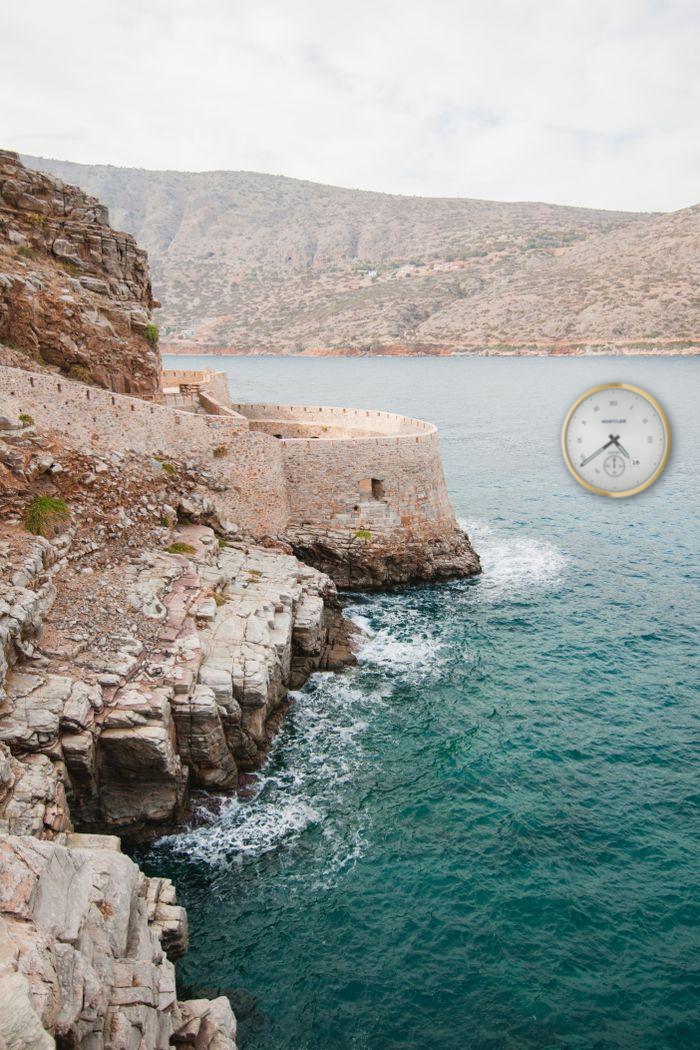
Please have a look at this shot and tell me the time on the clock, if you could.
4:39
